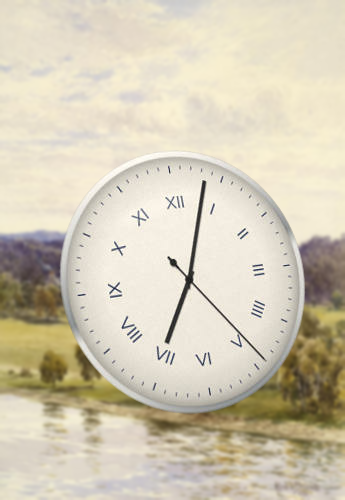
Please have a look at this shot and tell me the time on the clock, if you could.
7:03:24
